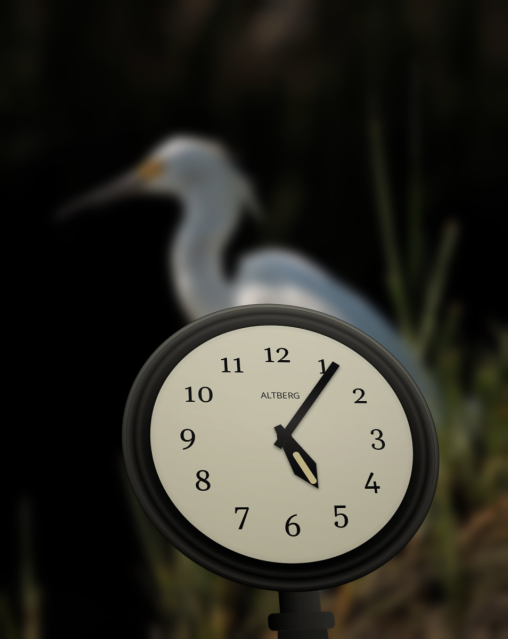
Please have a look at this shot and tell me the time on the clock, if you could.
5:06
